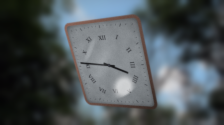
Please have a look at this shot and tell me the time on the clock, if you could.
3:46
